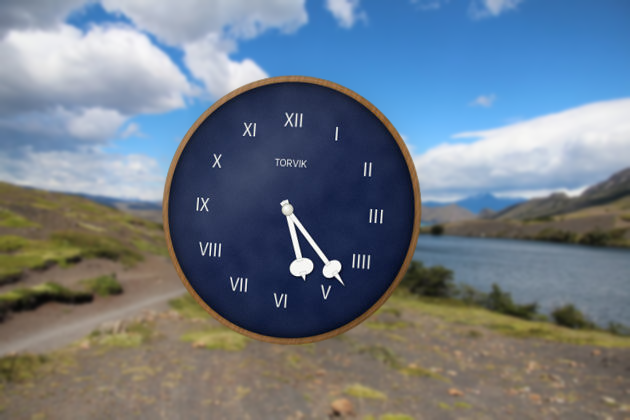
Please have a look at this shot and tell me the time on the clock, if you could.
5:23
